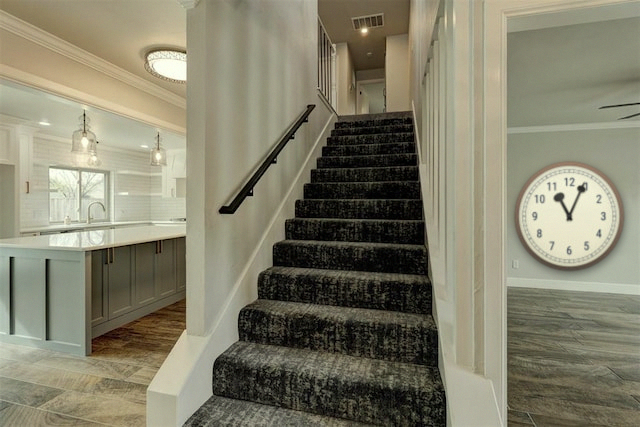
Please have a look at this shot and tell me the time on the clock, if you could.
11:04
